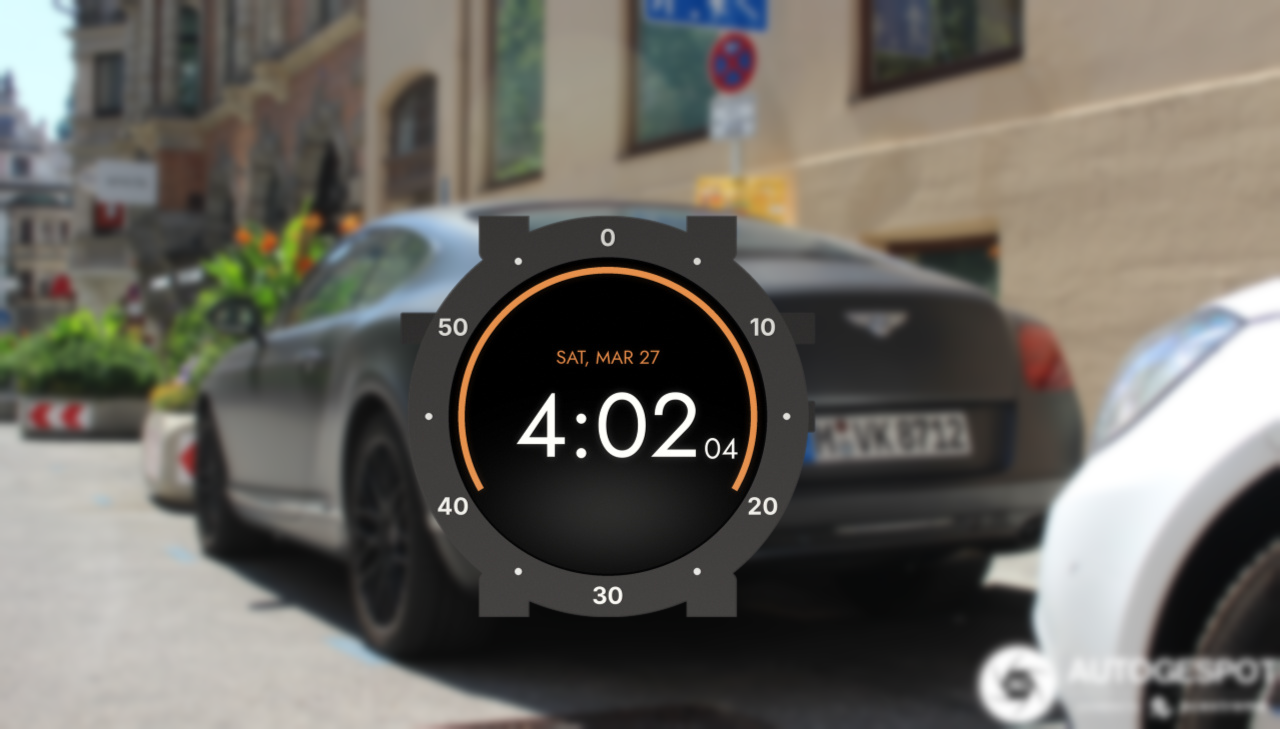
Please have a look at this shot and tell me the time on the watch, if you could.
4:02:04
